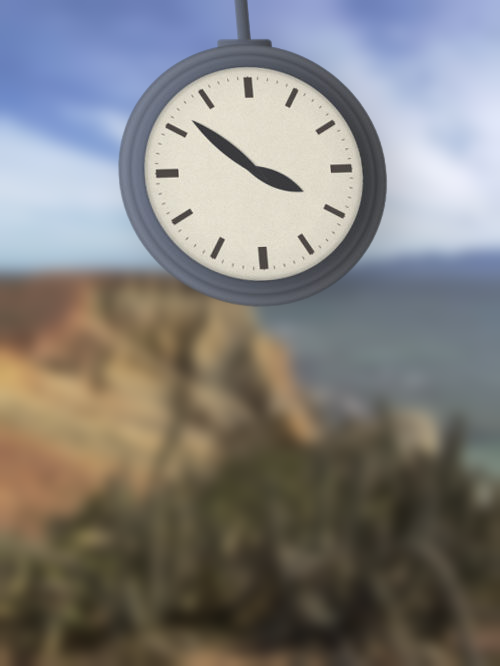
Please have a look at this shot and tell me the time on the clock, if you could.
3:52
